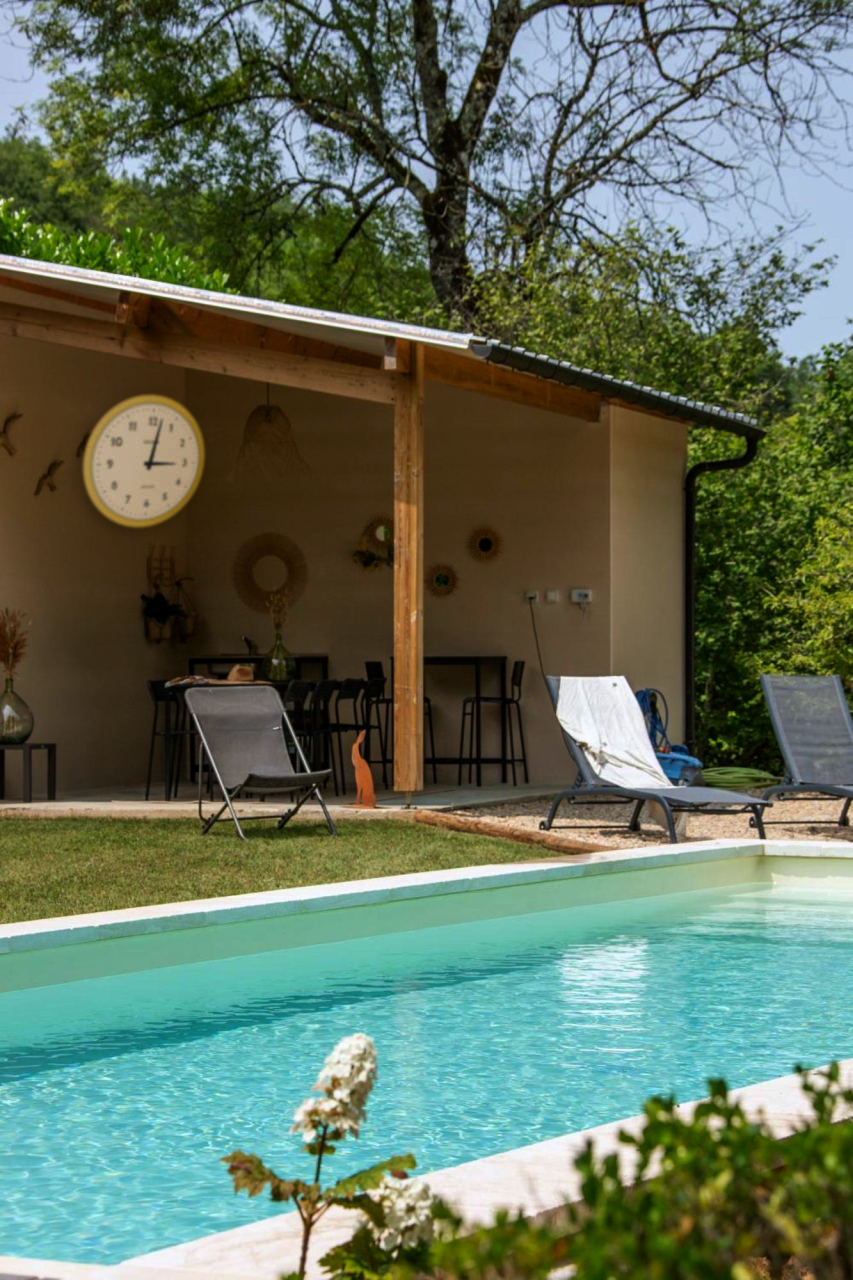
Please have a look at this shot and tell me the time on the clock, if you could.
3:02
